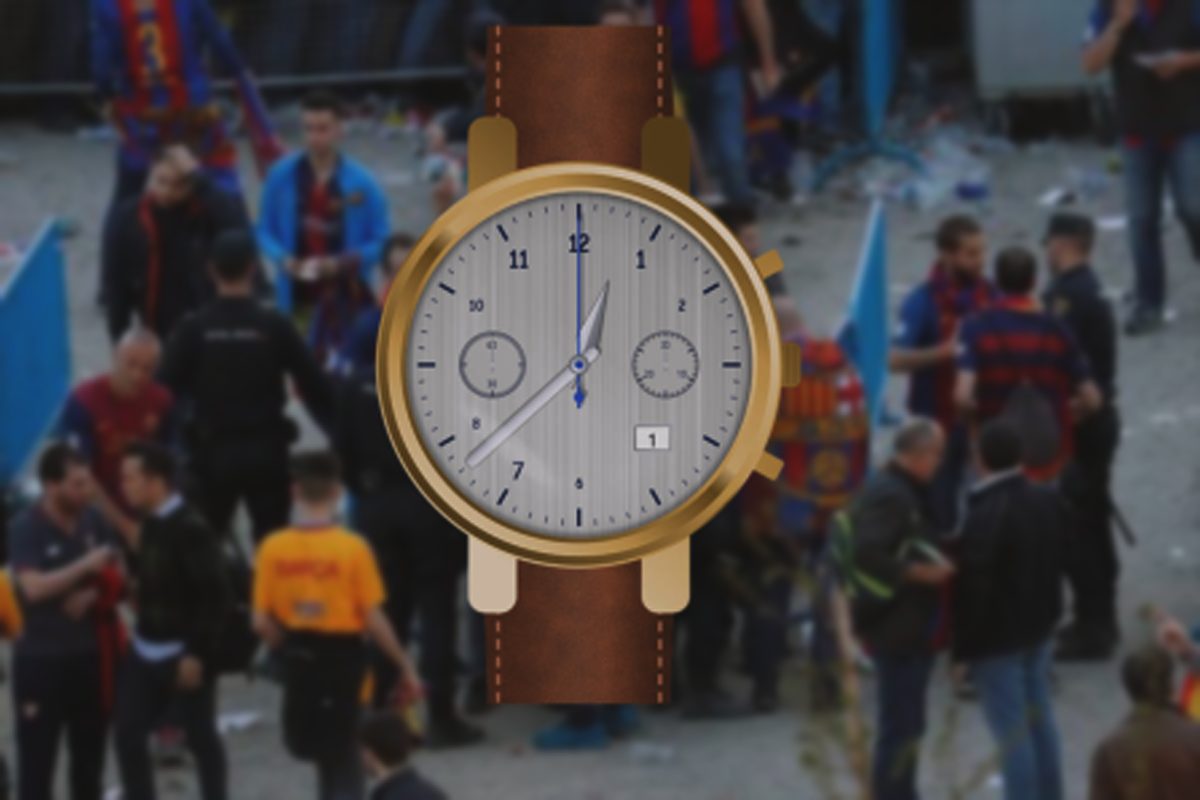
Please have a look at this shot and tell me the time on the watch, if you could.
12:38
